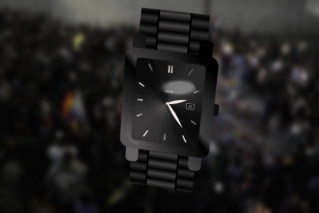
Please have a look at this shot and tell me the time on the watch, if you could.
2:24
